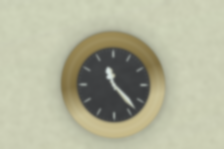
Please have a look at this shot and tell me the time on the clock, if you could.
11:23
